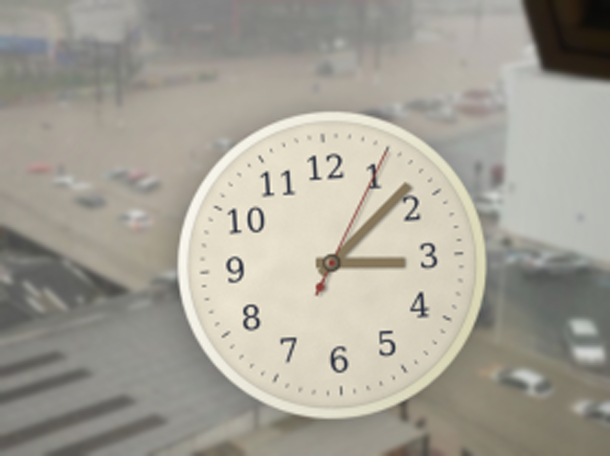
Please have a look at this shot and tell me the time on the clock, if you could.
3:08:05
